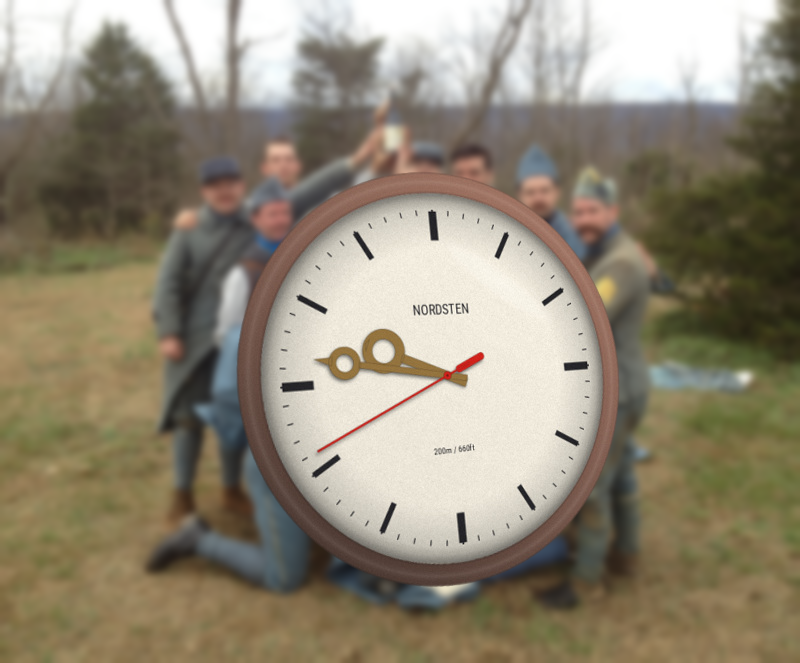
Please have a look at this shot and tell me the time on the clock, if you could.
9:46:41
